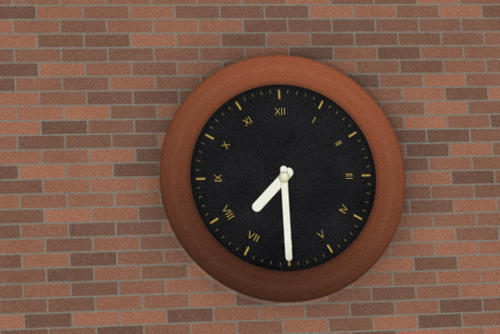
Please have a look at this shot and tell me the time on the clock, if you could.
7:30
